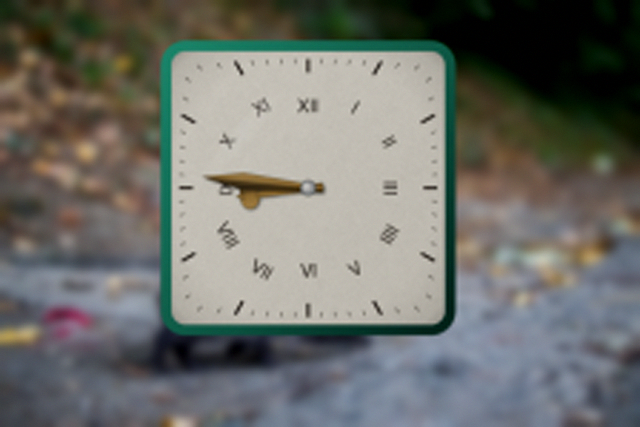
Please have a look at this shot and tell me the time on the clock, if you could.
8:46
